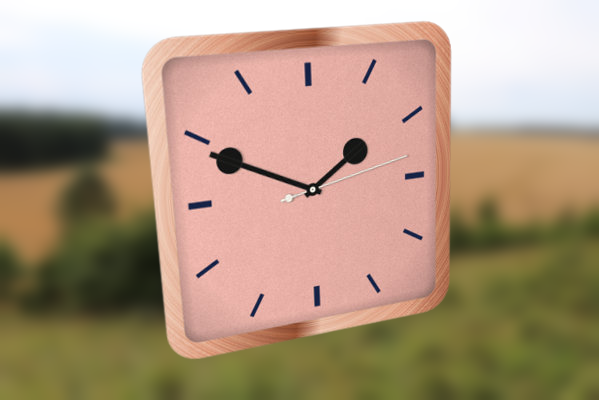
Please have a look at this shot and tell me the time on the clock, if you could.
1:49:13
